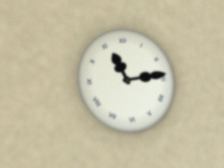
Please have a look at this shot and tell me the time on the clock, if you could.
11:14
